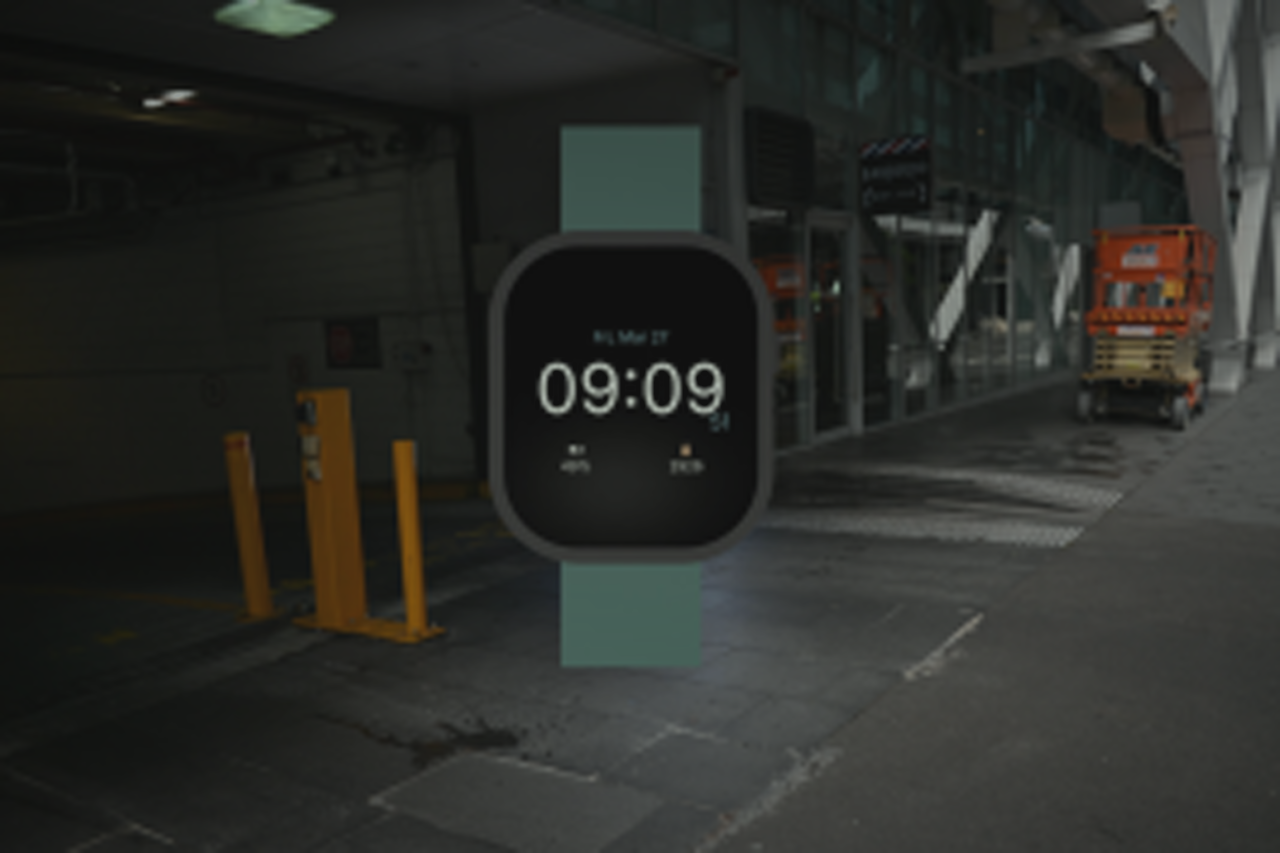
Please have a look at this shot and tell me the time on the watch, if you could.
9:09
